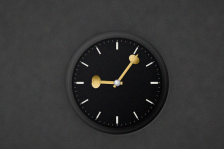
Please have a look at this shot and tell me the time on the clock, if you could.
9:06
